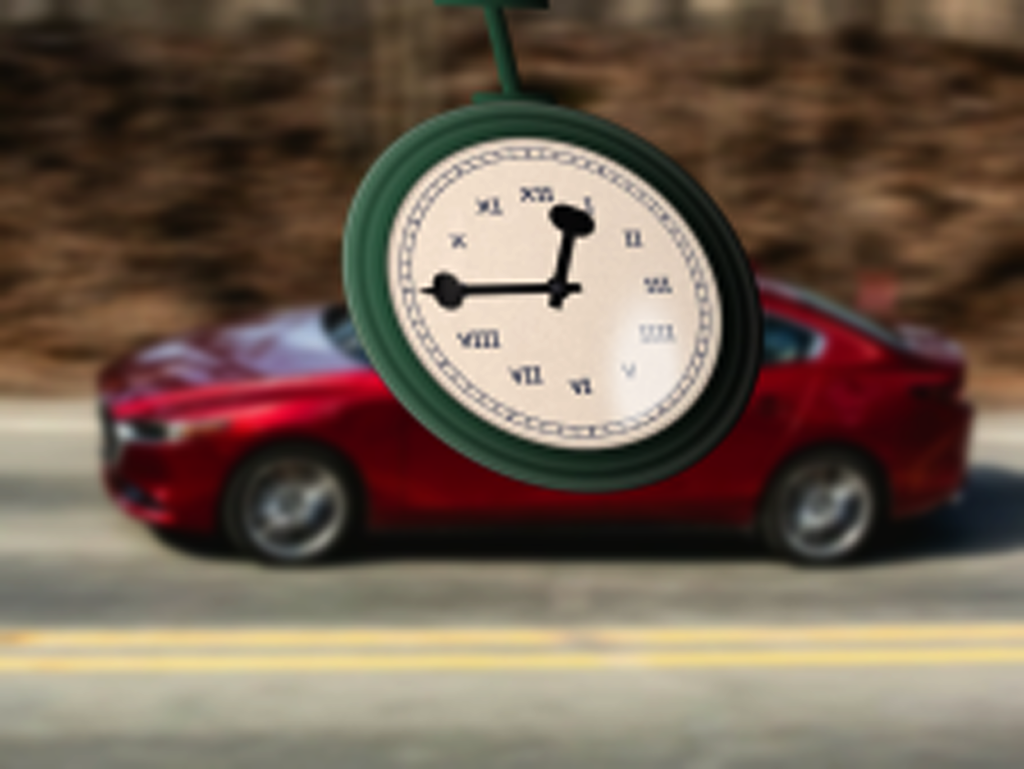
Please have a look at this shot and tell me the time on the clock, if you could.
12:45
